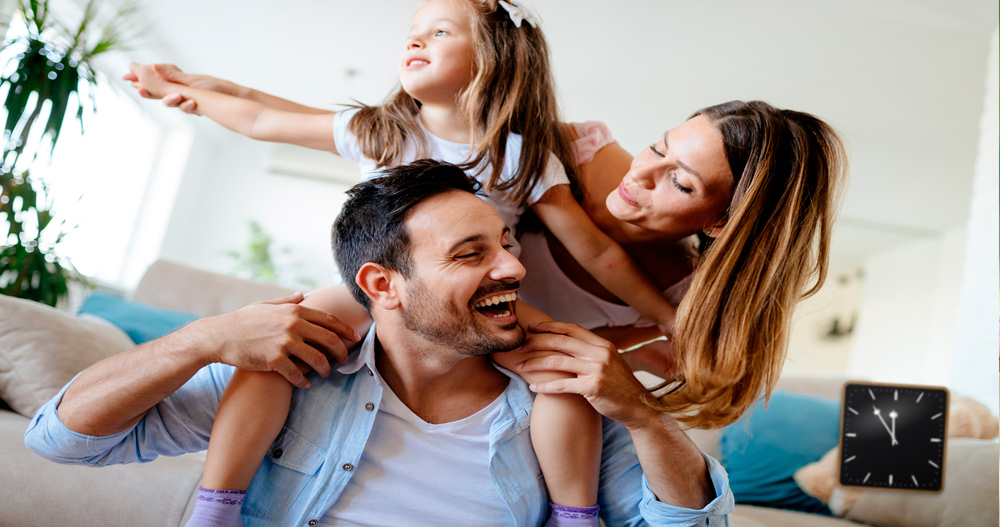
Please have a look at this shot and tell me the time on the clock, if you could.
11:54
